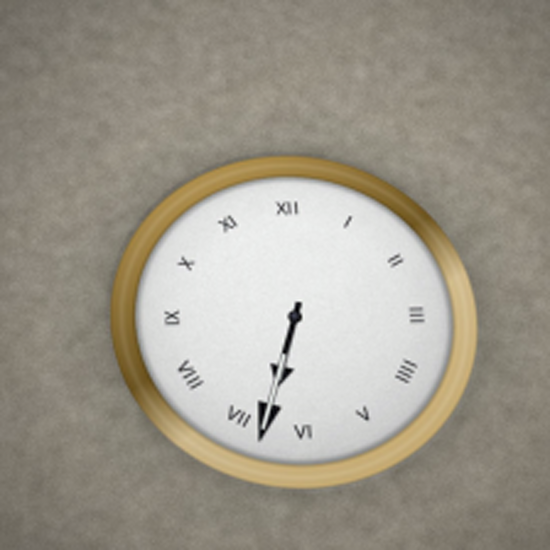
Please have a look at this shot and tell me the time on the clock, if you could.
6:33
